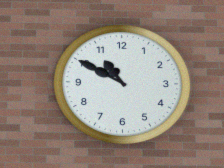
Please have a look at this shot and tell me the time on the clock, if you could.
10:50
